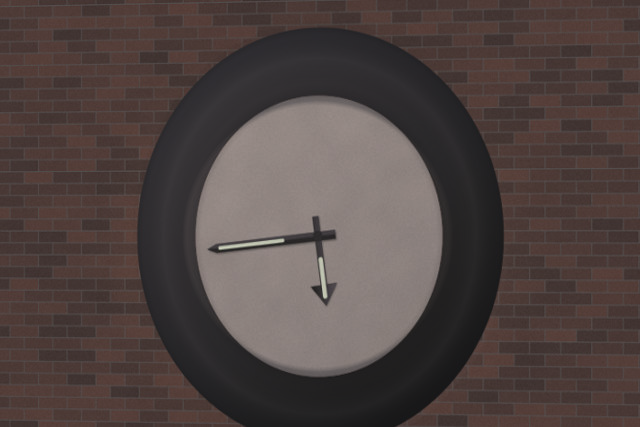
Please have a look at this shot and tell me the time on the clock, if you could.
5:44
